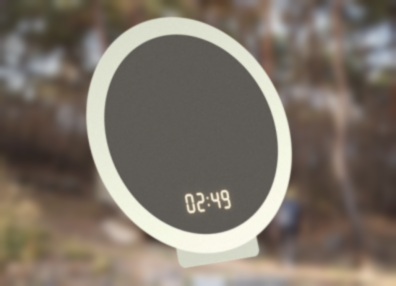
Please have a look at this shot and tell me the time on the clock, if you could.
2:49
